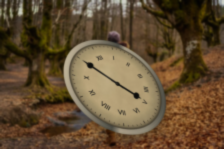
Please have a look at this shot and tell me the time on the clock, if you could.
4:55
